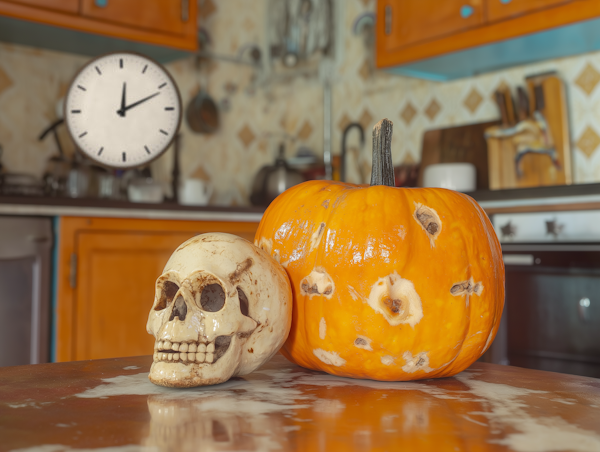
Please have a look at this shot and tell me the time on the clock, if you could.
12:11
